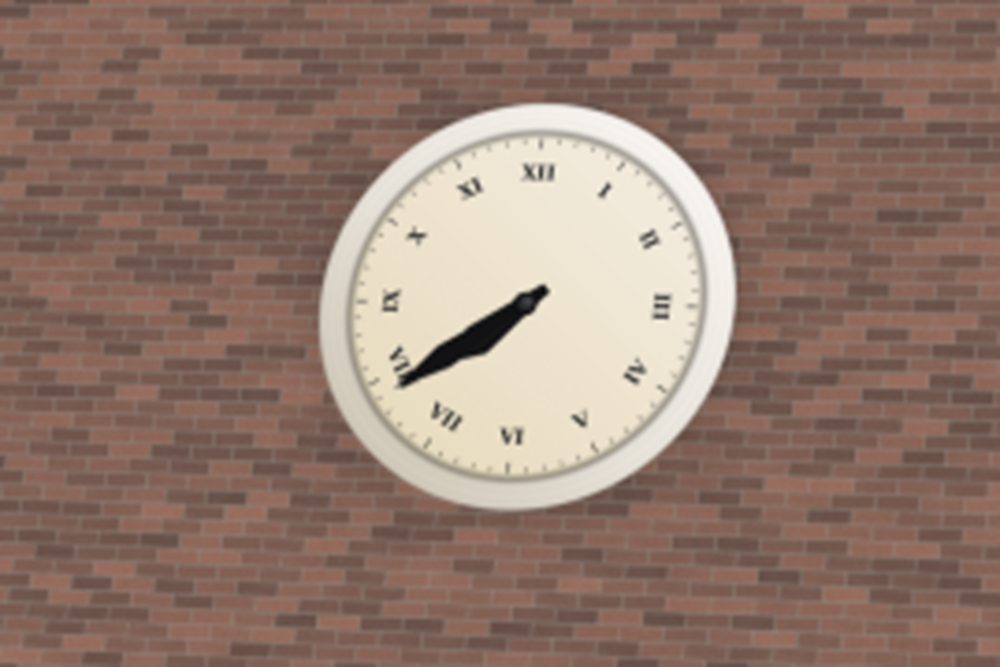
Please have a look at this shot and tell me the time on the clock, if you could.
7:39
